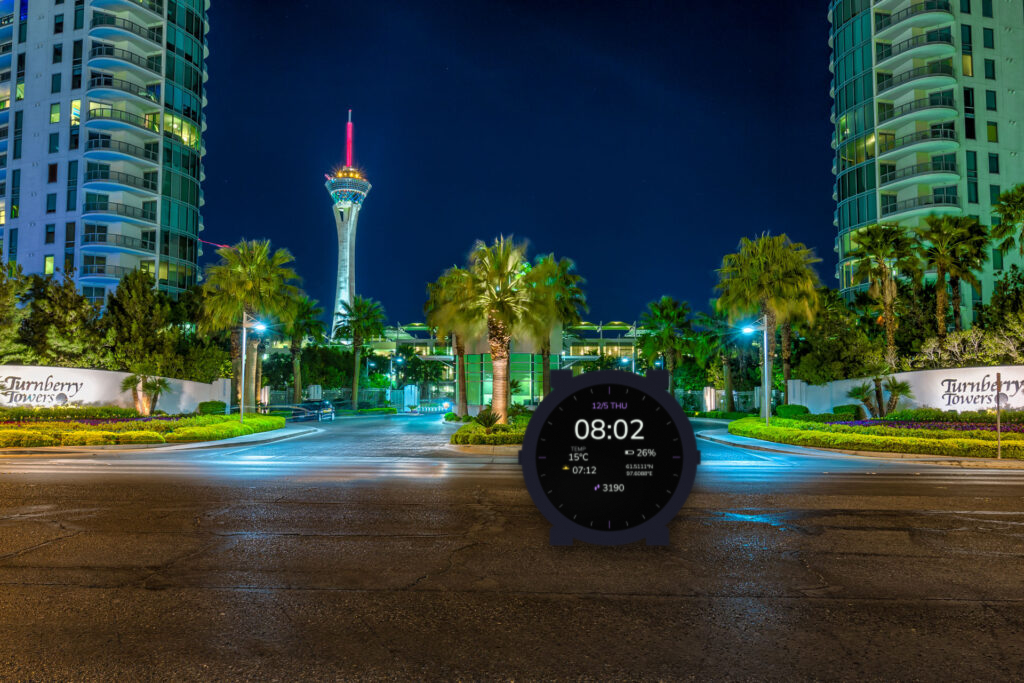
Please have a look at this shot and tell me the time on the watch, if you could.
8:02
